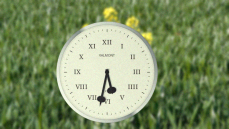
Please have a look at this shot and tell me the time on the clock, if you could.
5:32
